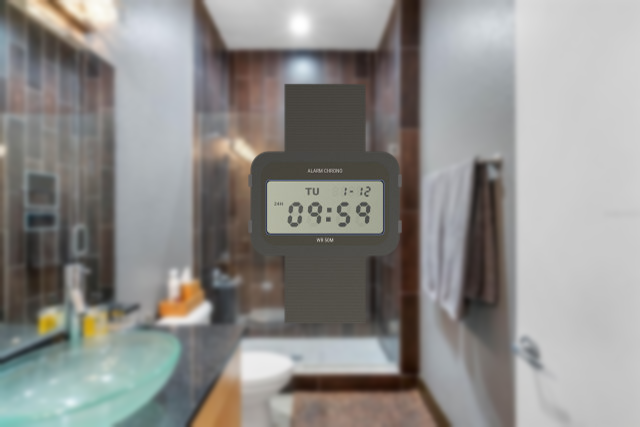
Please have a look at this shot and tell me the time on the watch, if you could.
9:59
